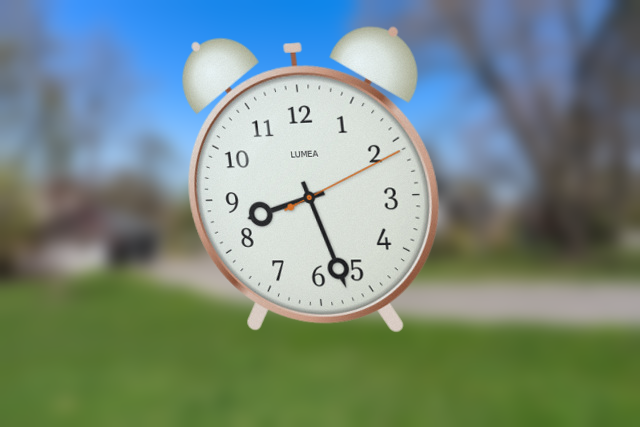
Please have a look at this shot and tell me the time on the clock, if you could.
8:27:11
